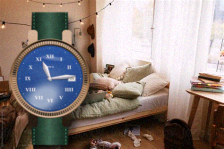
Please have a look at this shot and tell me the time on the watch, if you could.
11:14
